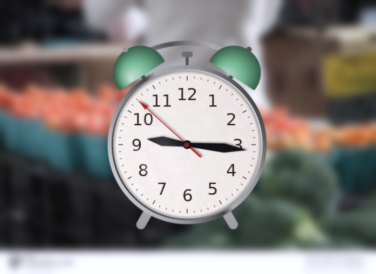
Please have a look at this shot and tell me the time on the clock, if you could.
9:15:52
